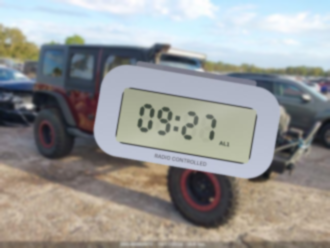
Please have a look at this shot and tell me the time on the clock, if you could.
9:27
